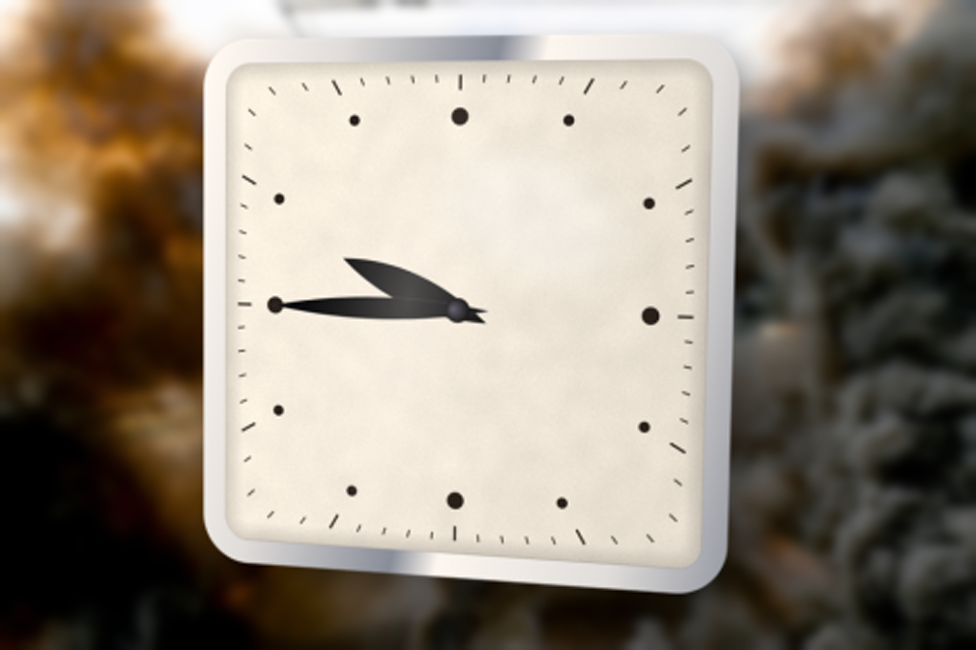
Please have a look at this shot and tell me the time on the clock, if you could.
9:45
